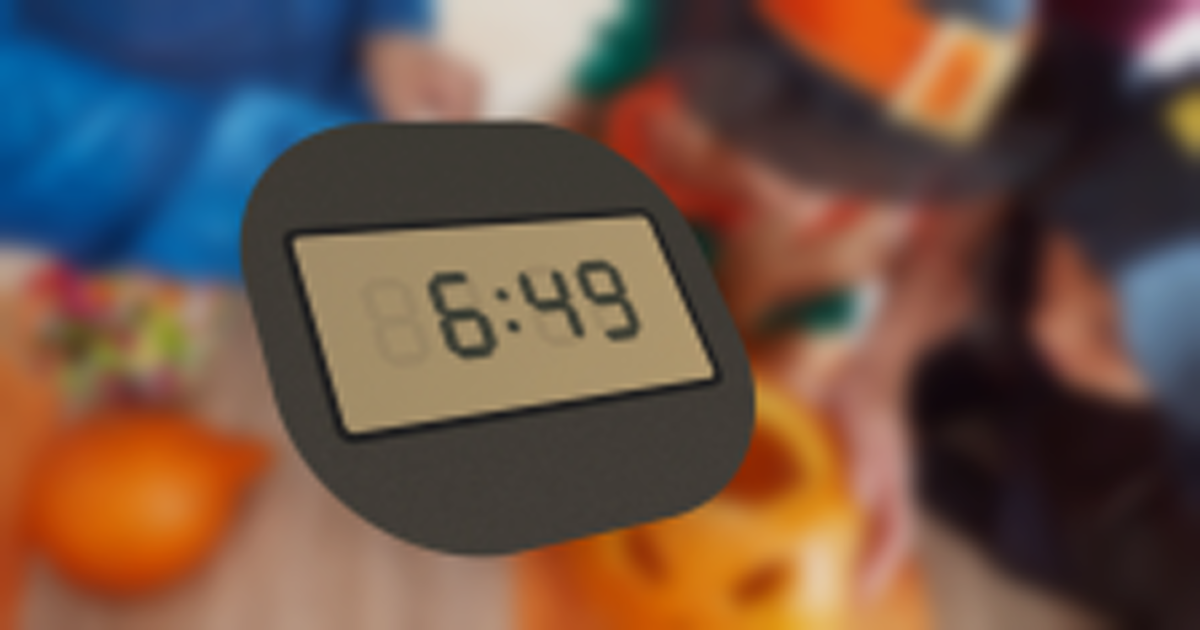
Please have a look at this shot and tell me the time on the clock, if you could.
6:49
